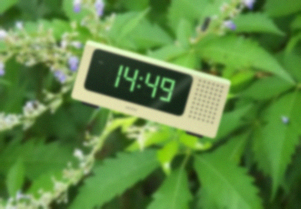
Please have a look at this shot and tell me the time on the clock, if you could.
14:49
